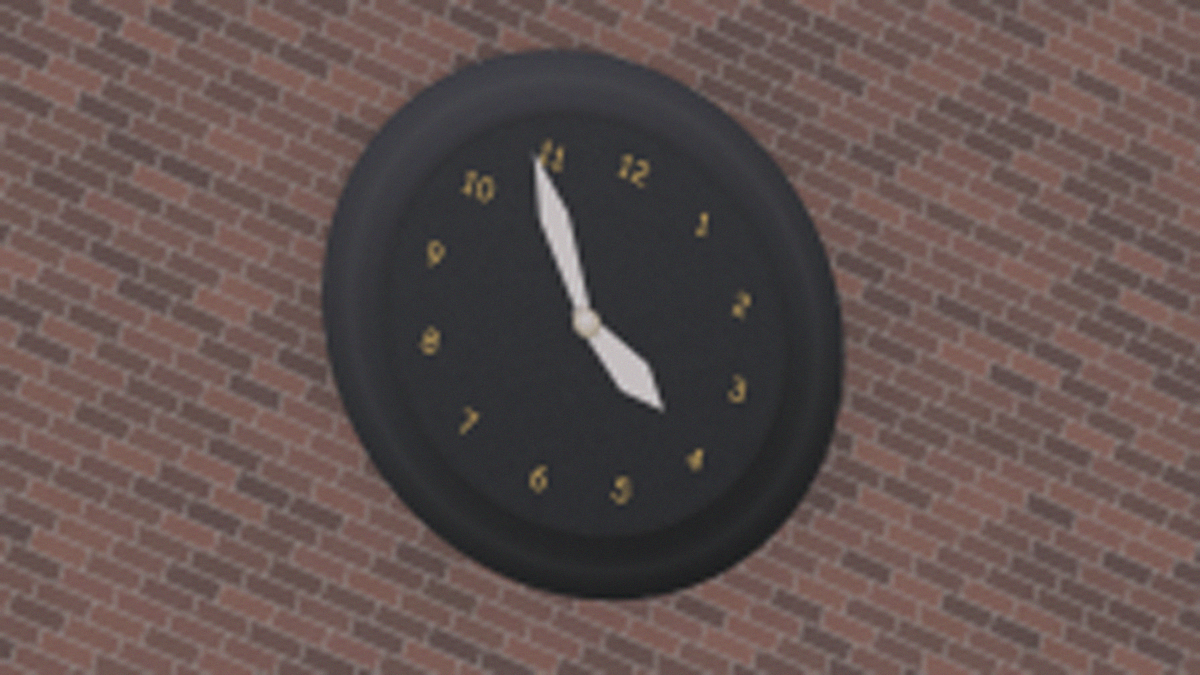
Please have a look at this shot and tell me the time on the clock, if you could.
3:54
